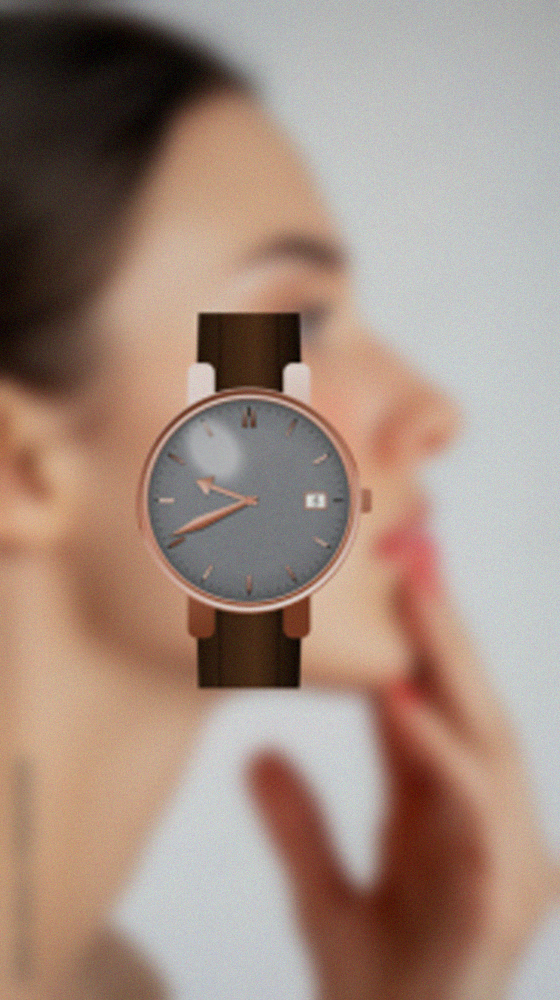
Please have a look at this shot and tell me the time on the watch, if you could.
9:41
